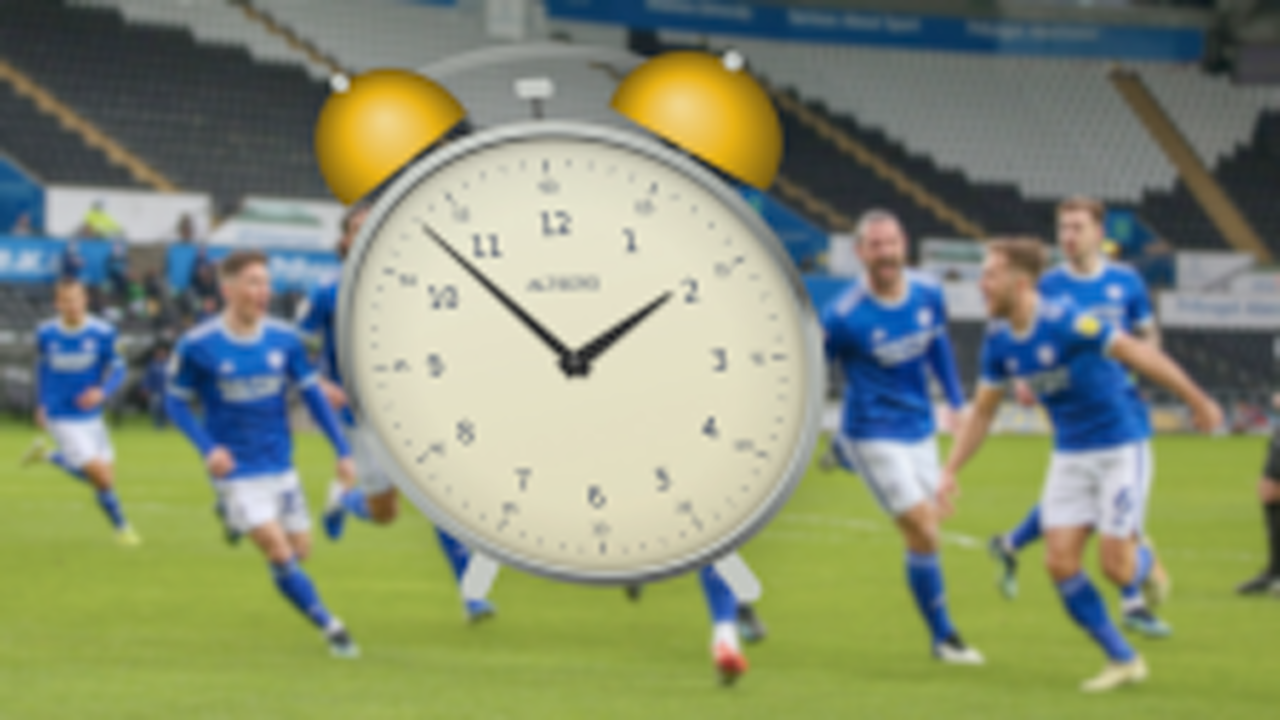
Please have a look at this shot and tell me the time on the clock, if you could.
1:53
